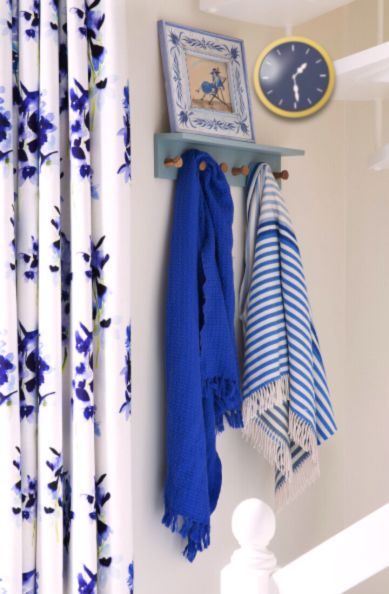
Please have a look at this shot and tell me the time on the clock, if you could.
1:29
